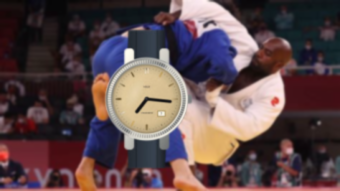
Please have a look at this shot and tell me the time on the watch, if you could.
7:16
